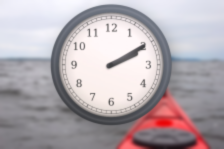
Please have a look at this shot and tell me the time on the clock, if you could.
2:10
